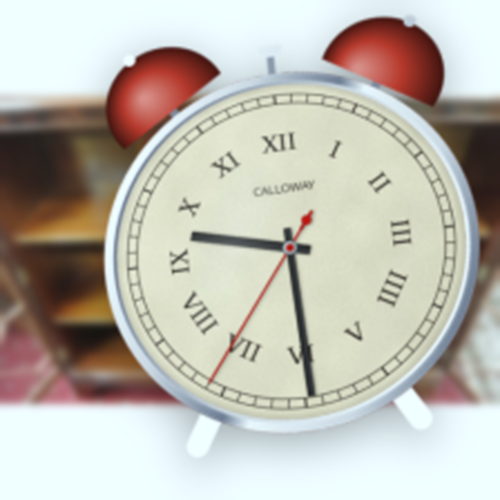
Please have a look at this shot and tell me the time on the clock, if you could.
9:29:36
